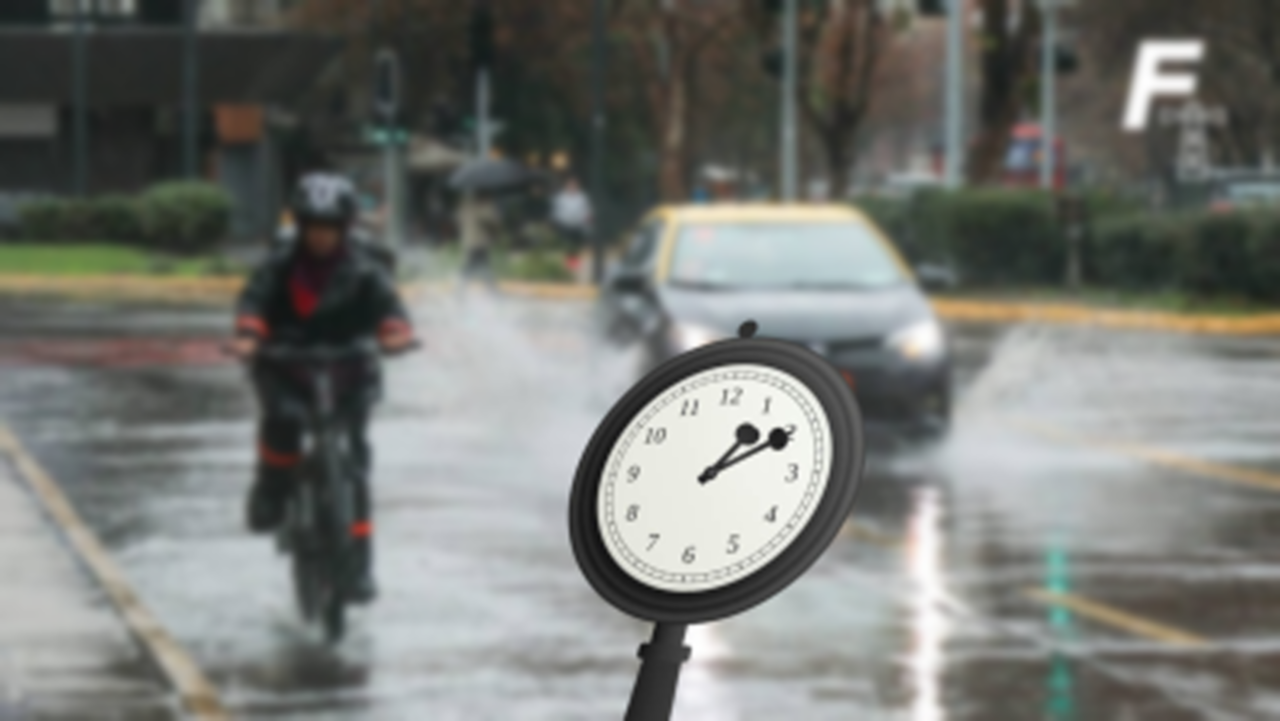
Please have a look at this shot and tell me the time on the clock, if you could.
1:10
